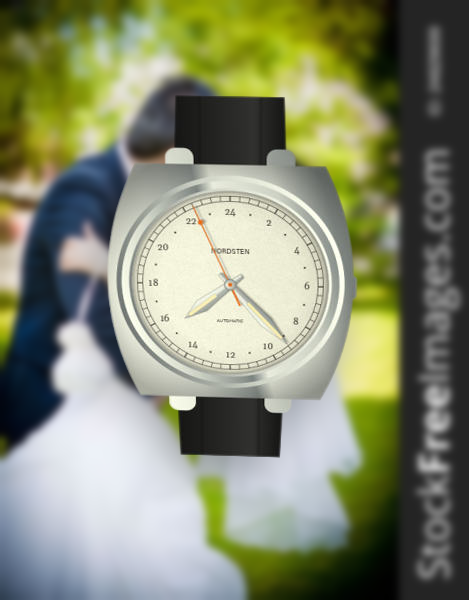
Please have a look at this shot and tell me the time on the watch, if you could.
15:22:56
